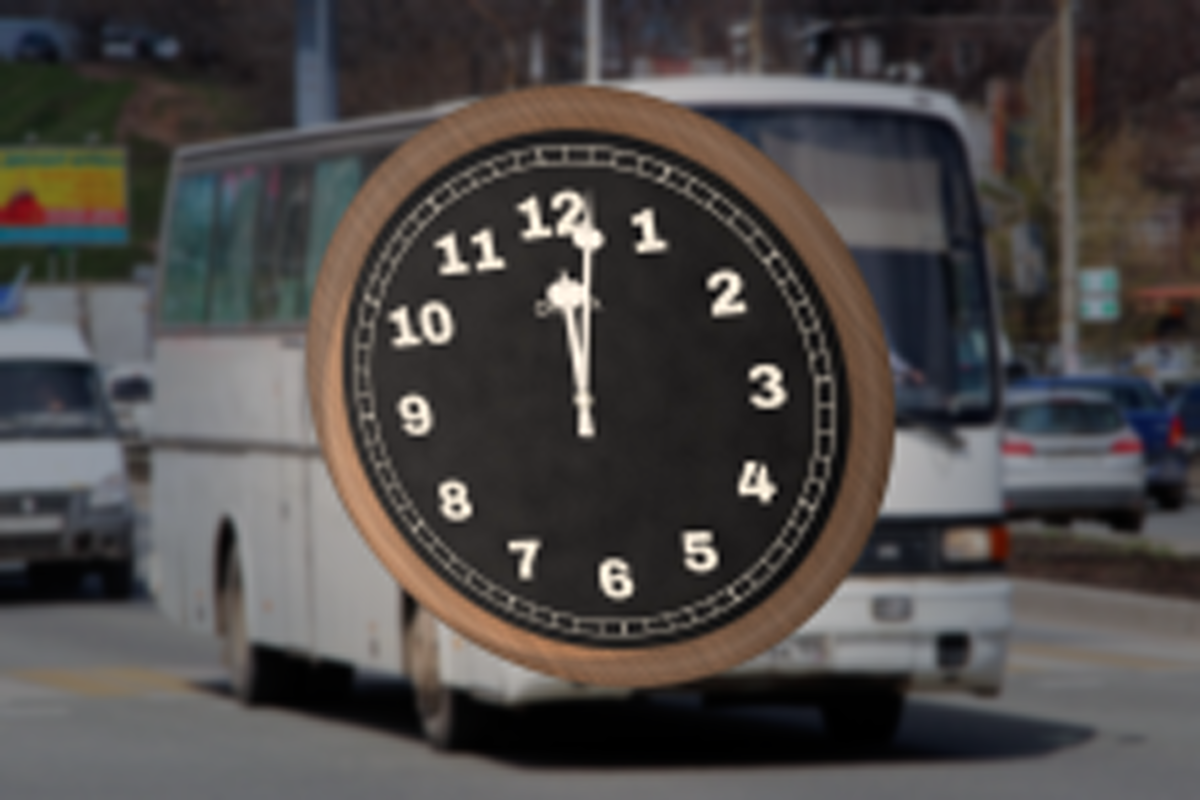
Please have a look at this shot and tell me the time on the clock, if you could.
12:02
